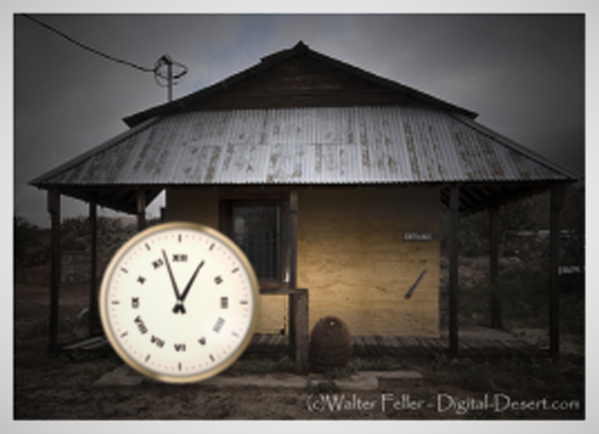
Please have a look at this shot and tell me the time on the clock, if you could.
12:57
